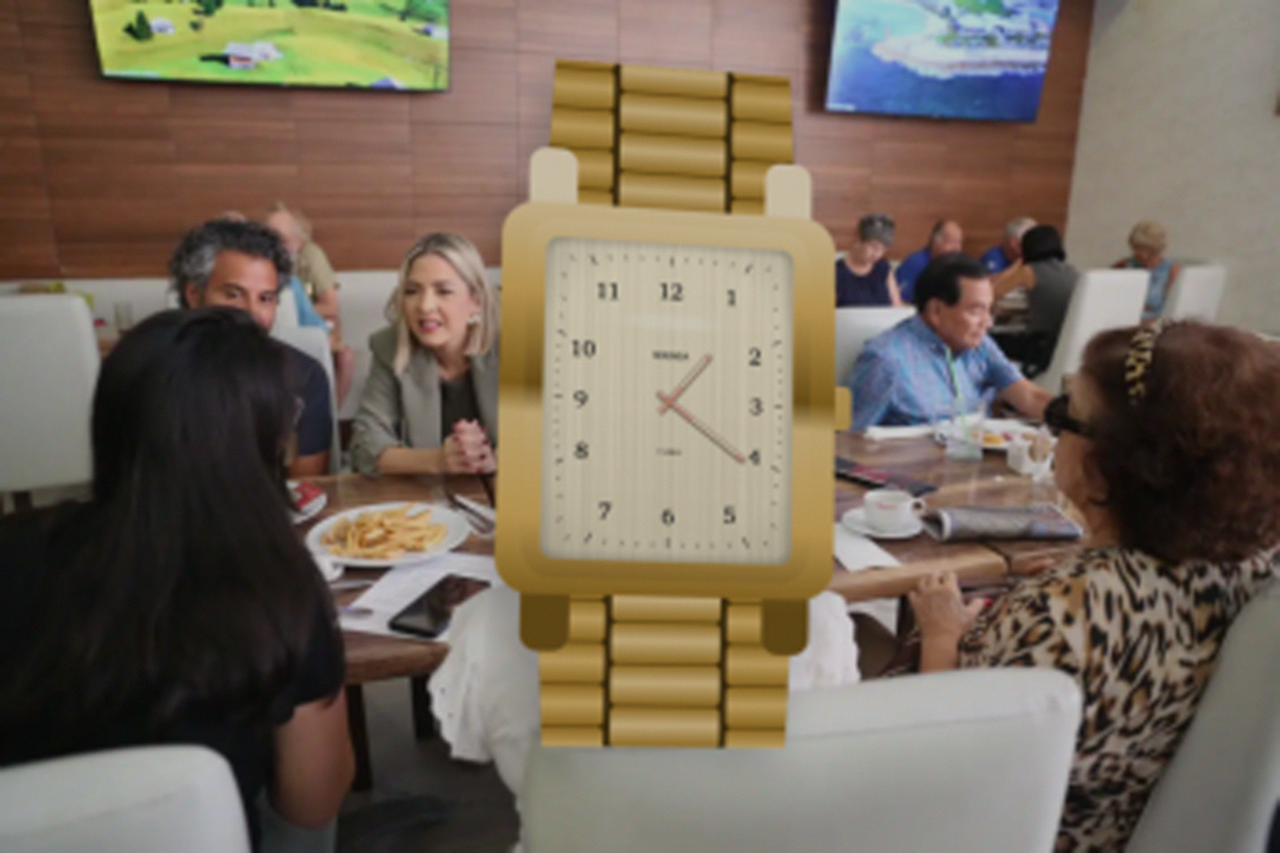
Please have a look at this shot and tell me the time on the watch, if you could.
1:21
